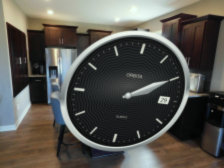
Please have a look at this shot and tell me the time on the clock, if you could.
2:10
